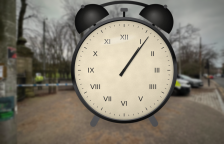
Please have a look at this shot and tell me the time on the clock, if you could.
1:06
